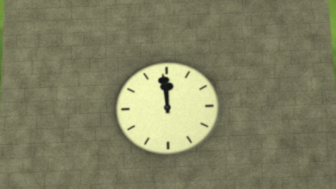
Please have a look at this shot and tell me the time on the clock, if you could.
11:59
